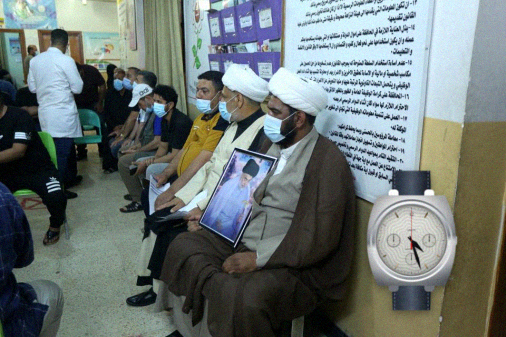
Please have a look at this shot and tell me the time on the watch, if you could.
4:27
